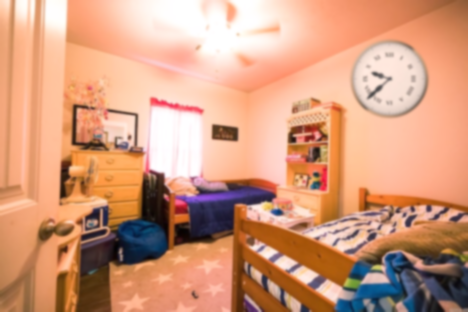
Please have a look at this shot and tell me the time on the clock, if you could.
9:38
